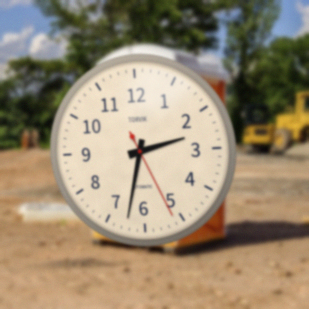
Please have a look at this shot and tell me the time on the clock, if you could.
2:32:26
